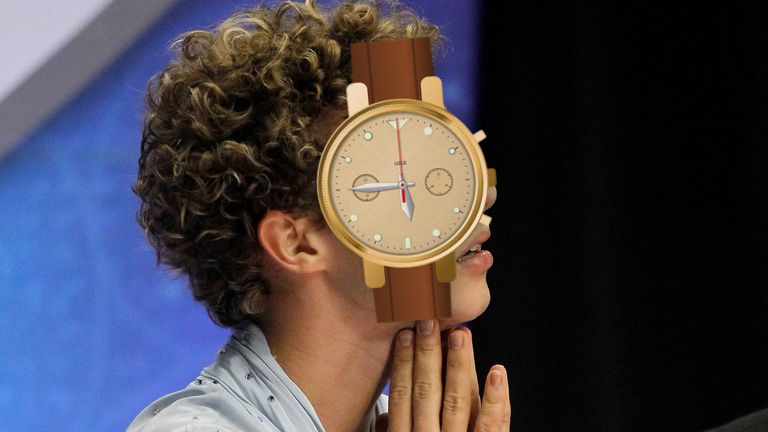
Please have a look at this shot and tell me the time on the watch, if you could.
5:45
